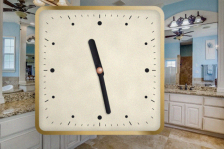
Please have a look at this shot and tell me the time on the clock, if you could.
11:28
